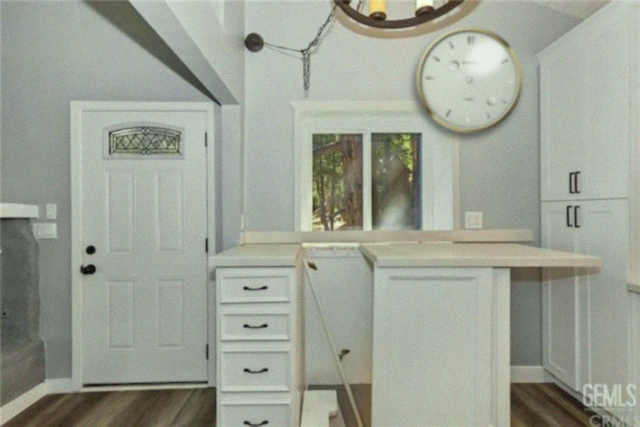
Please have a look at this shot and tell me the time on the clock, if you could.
10:22
